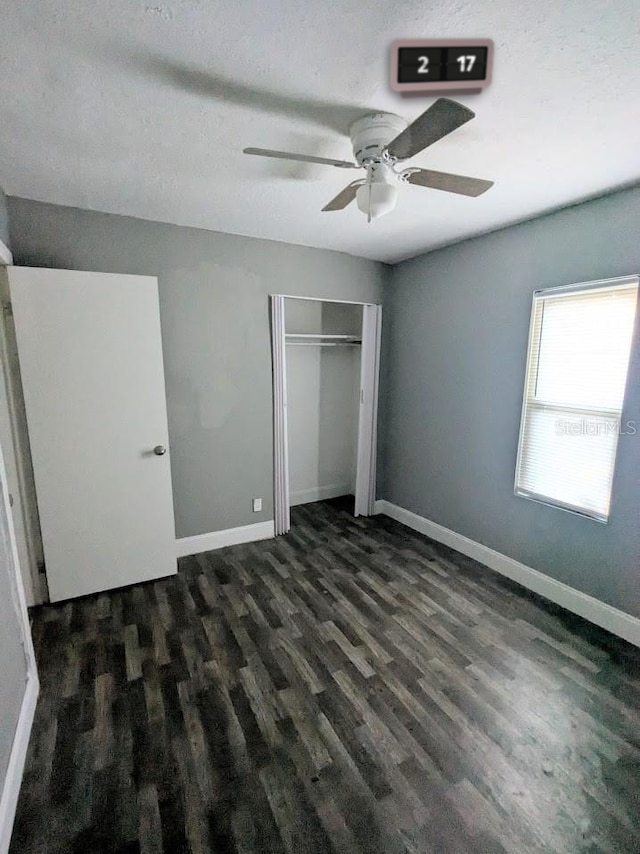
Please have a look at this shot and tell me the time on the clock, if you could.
2:17
